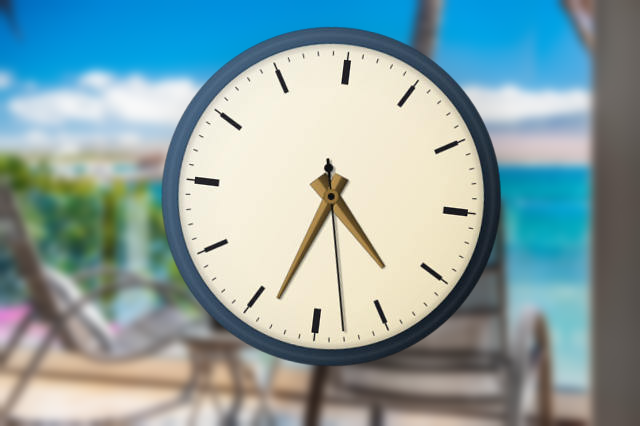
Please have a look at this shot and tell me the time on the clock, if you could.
4:33:28
